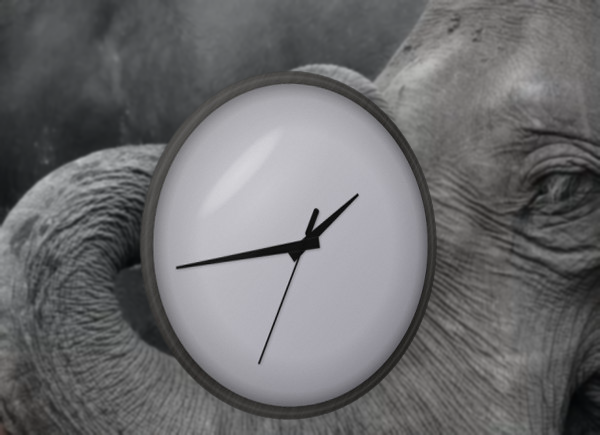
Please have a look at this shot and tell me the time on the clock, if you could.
1:43:34
